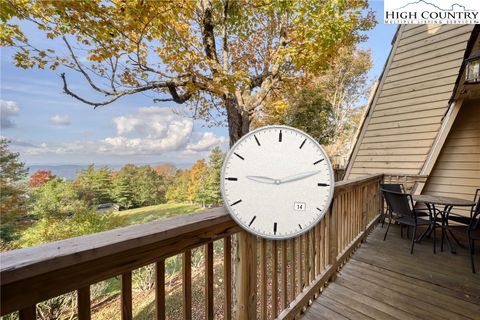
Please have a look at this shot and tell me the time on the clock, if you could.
9:12
